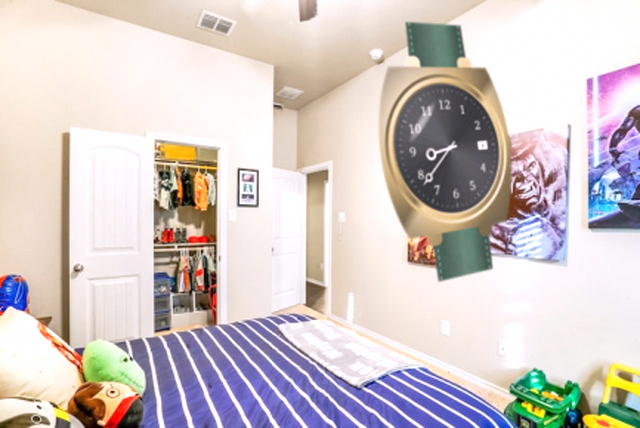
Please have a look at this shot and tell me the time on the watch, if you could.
8:38
